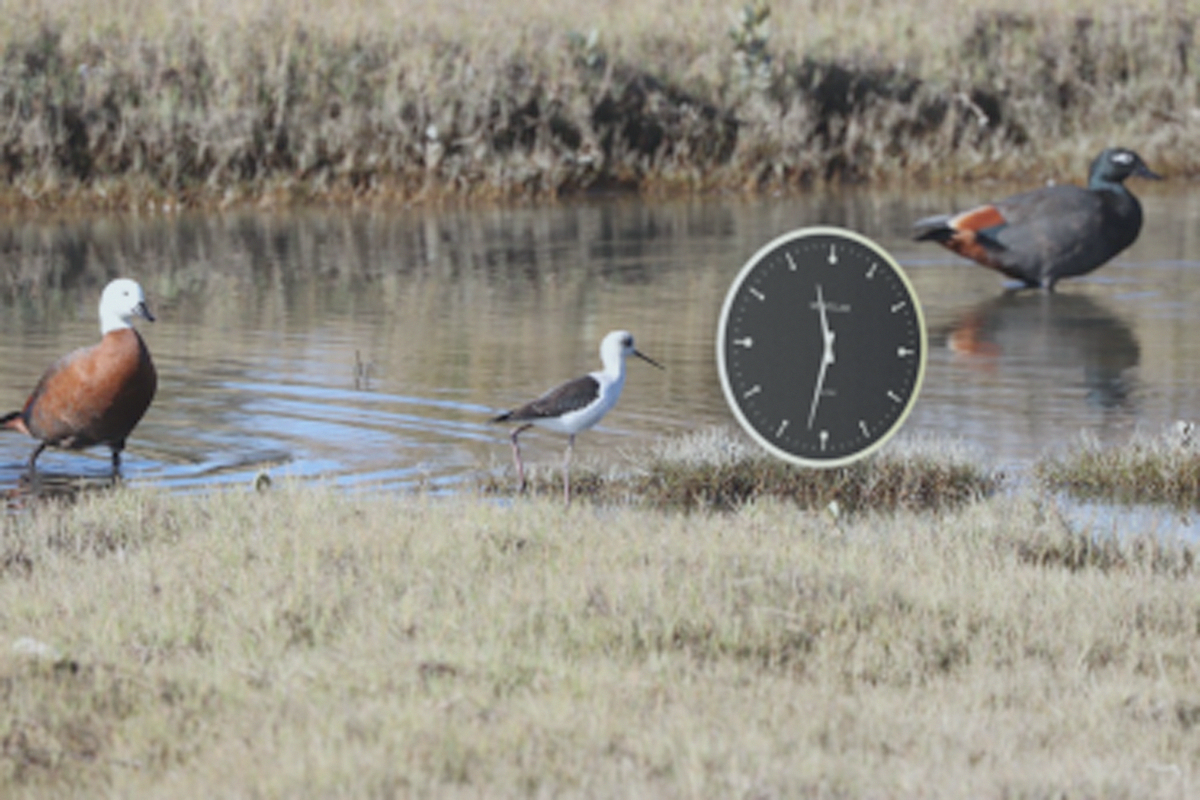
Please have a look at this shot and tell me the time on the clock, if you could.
11:32
